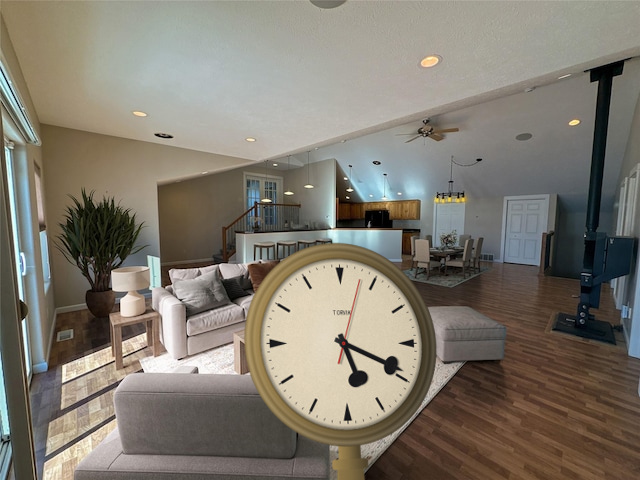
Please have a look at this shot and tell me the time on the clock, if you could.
5:19:03
